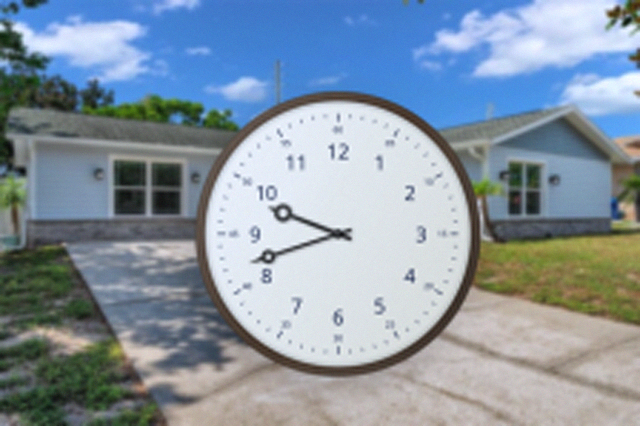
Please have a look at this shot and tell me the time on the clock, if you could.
9:42
